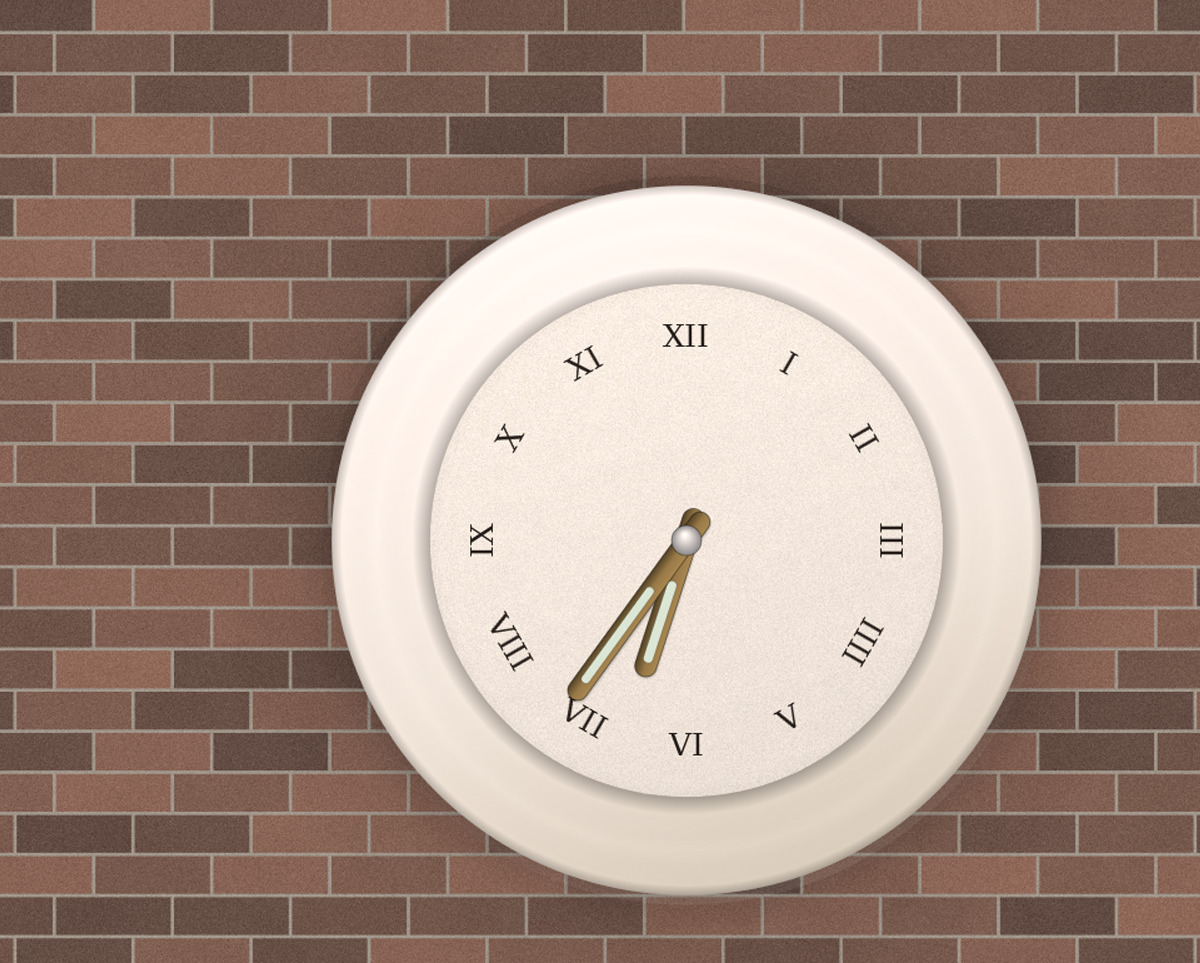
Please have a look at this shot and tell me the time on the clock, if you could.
6:36
